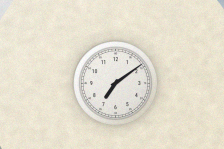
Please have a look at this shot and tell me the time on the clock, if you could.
7:09
